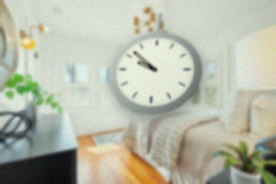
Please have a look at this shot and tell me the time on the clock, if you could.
9:52
